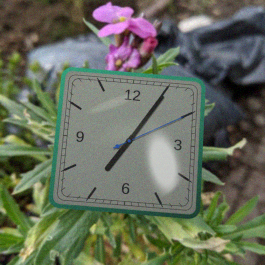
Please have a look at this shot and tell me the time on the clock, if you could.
7:05:10
